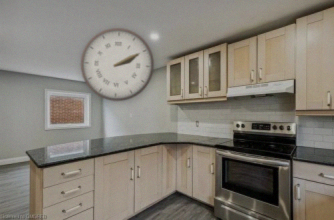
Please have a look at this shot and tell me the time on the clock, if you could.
2:10
